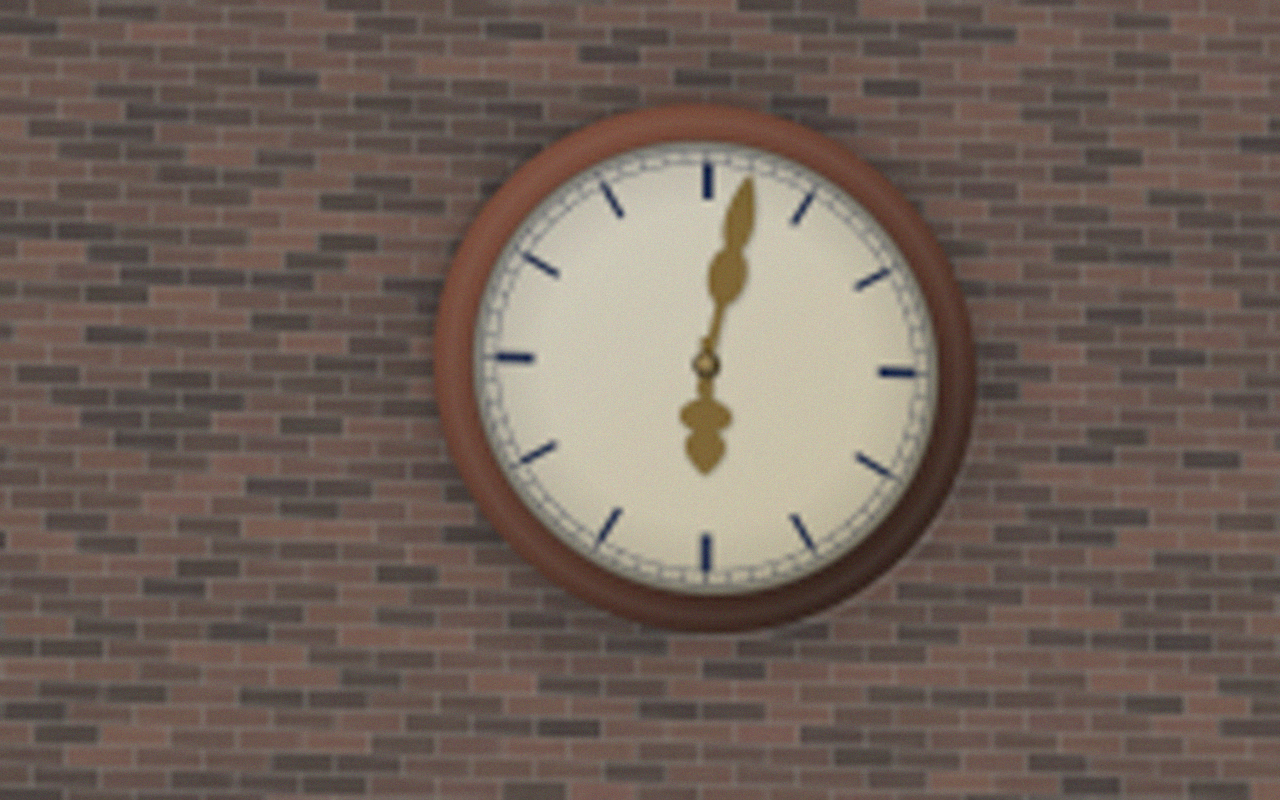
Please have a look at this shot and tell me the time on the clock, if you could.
6:02
